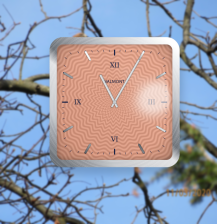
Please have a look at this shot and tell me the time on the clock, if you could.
11:05
